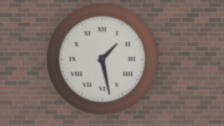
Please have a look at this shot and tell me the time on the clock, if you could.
1:28
